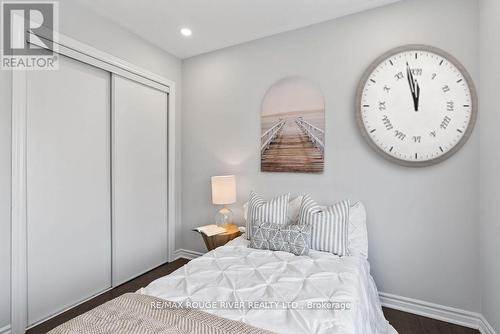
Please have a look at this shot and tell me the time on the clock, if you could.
11:58
